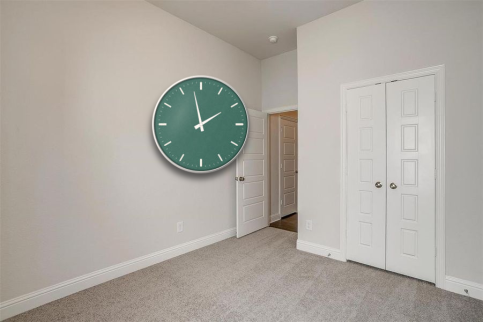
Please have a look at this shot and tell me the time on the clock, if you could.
1:58
